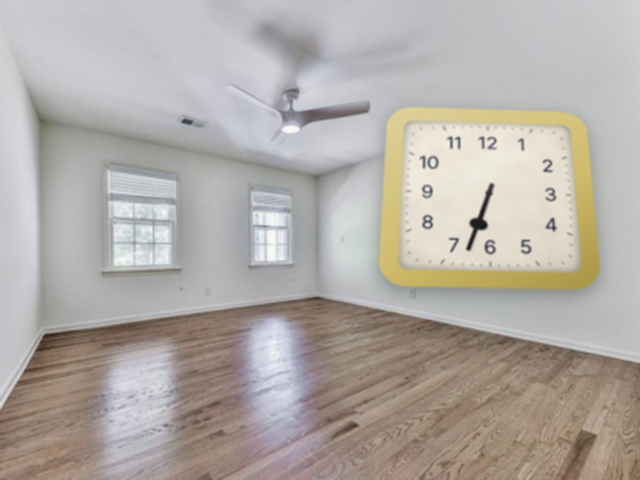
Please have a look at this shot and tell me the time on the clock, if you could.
6:33
